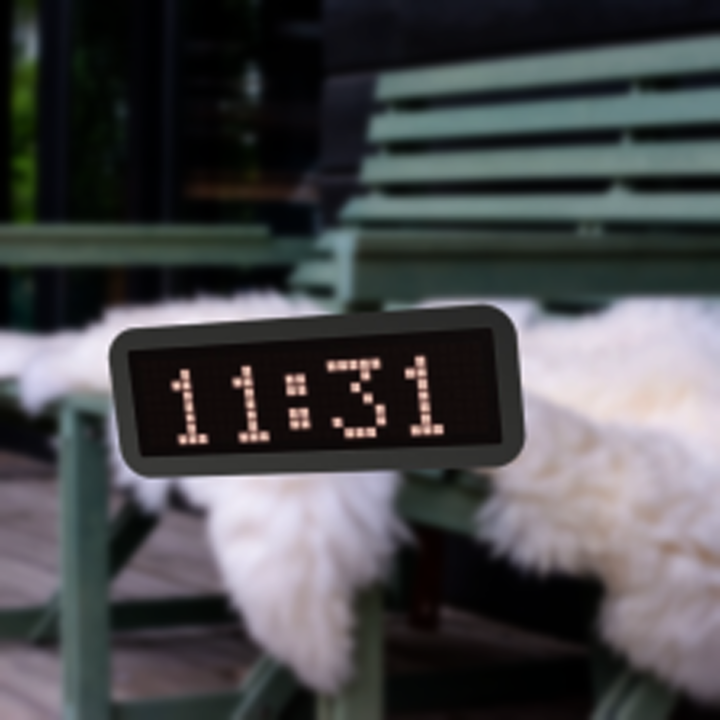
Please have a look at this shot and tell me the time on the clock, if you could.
11:31
